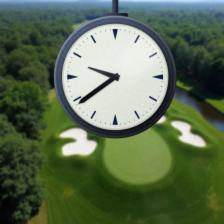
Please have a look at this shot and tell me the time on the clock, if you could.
9:39
